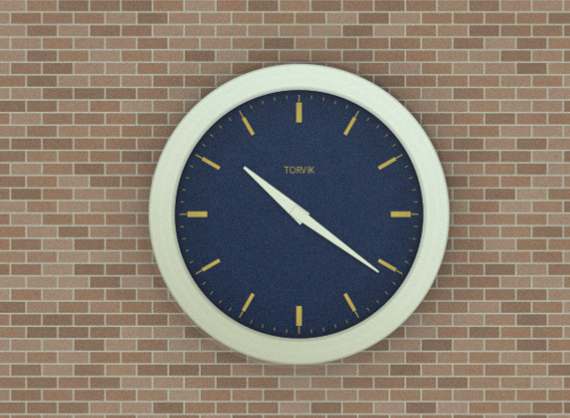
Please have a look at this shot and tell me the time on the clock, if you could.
10:21
